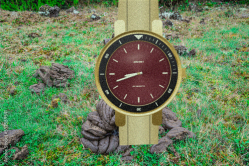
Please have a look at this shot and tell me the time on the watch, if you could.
8:42
